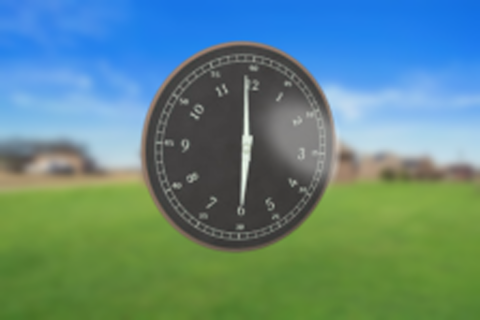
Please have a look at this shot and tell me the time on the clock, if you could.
5:59
